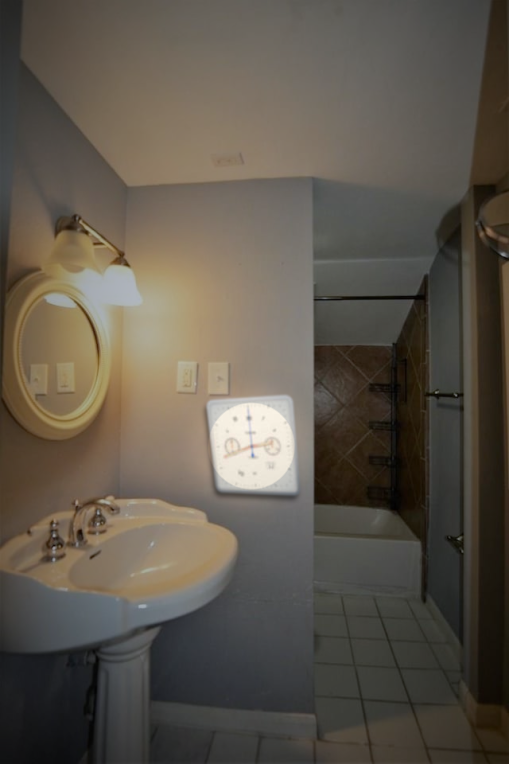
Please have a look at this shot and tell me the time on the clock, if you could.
2:42
